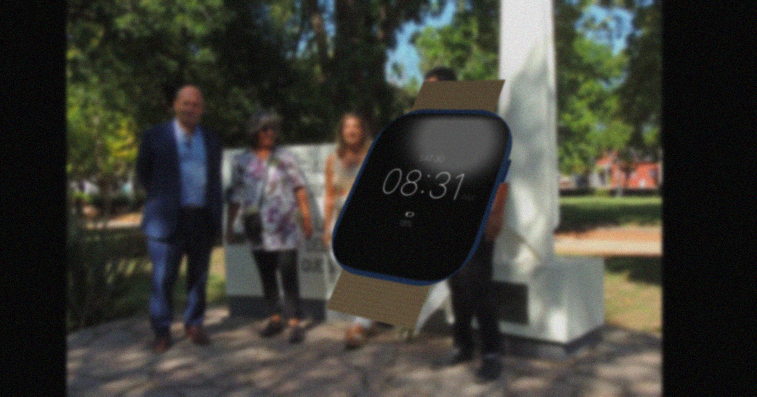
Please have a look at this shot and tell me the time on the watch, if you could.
8:31
